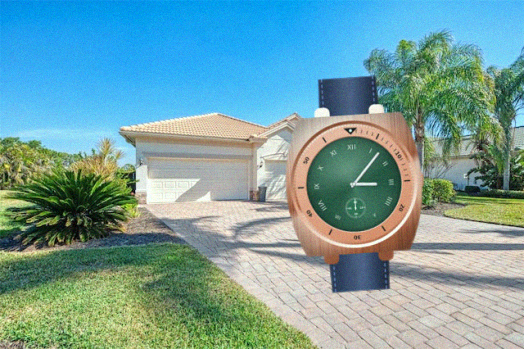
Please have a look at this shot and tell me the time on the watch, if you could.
3:07
